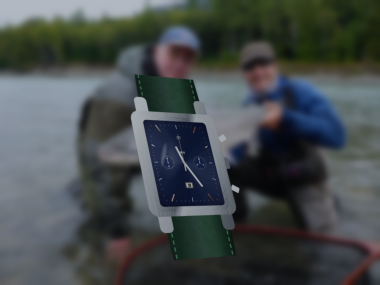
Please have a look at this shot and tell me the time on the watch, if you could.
11:25
